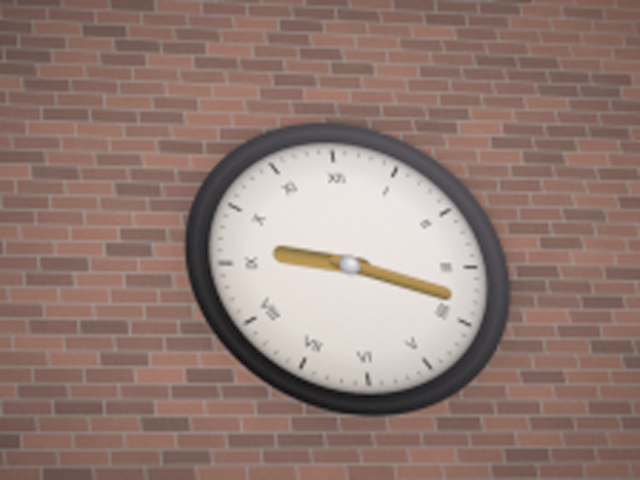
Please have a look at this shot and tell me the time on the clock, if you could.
9:18
